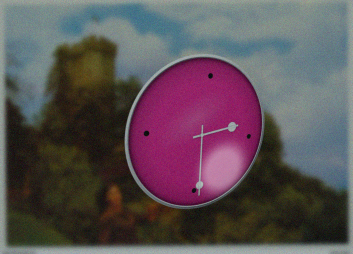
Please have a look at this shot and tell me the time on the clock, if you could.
2:29
